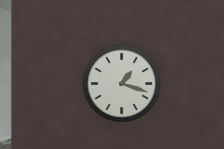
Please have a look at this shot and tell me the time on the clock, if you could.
1:18
